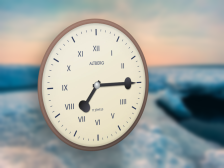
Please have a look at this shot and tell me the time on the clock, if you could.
7:15
